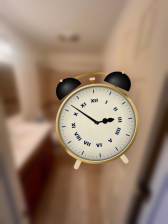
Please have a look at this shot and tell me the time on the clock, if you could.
2:52
